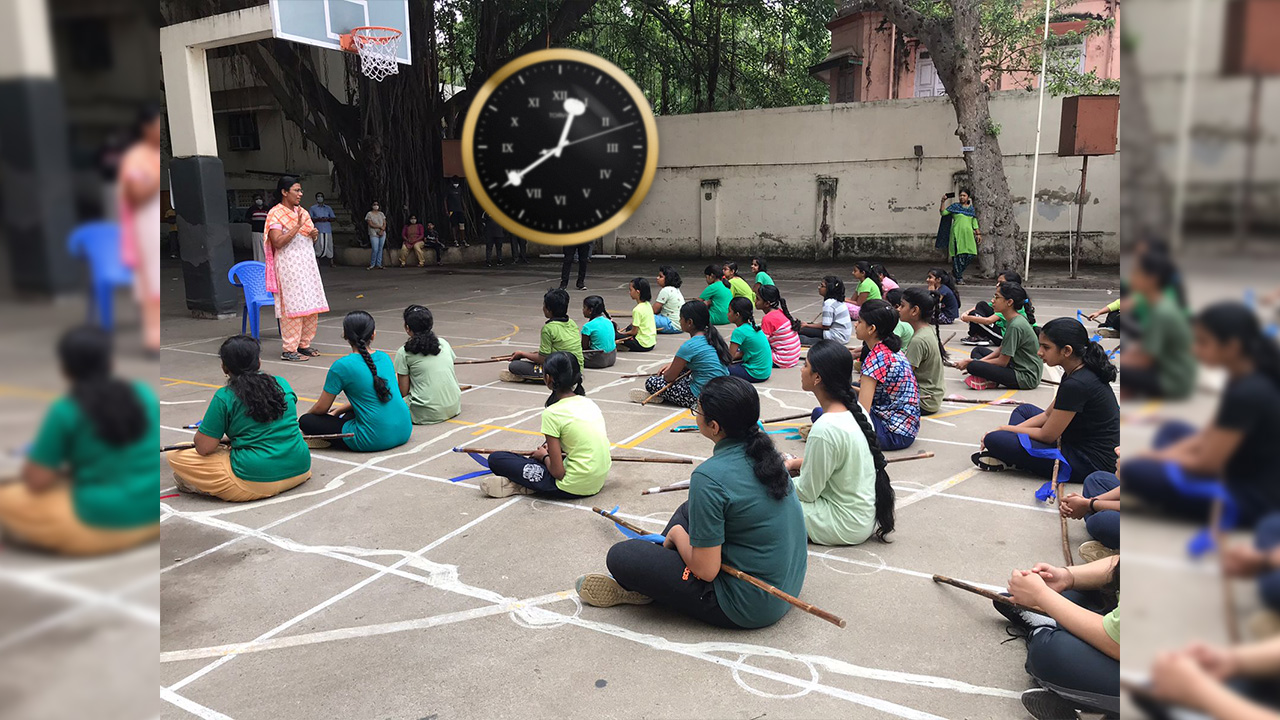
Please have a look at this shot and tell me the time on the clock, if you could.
12:39:12
